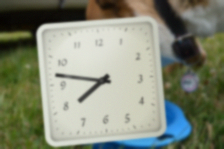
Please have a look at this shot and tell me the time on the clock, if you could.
7:47
